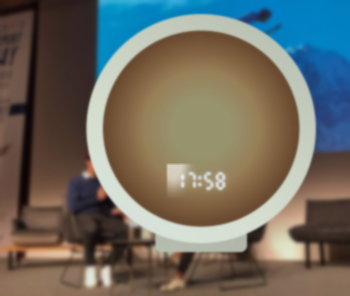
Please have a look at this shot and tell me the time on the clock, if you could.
17:58
